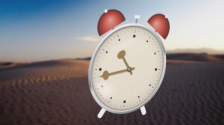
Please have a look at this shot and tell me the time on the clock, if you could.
10:43
